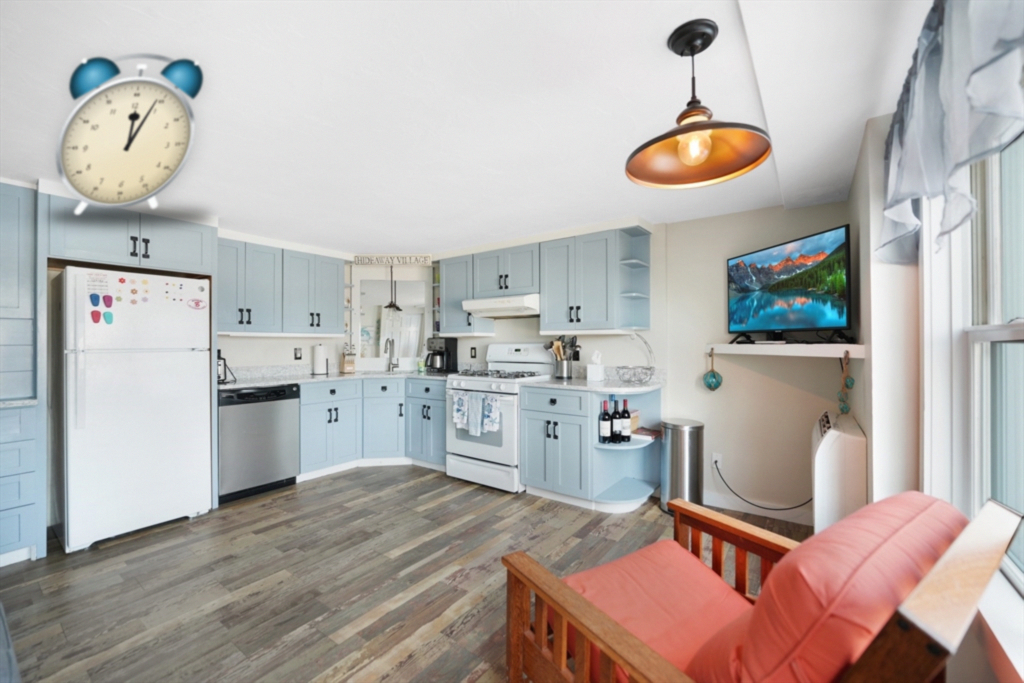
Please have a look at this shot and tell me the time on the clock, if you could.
12:04
